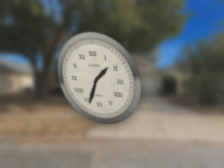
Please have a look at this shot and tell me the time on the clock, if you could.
1:34
